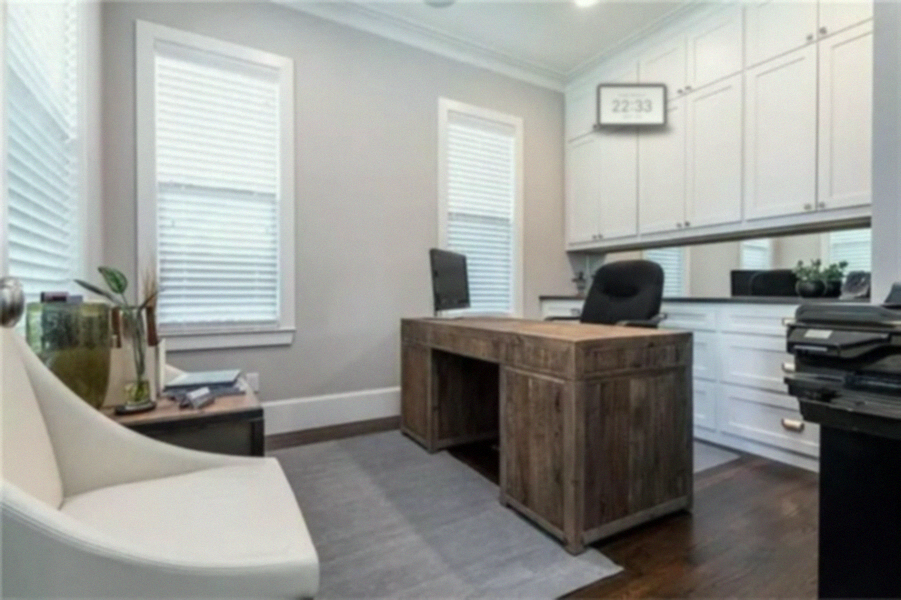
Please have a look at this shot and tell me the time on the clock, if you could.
22:33
